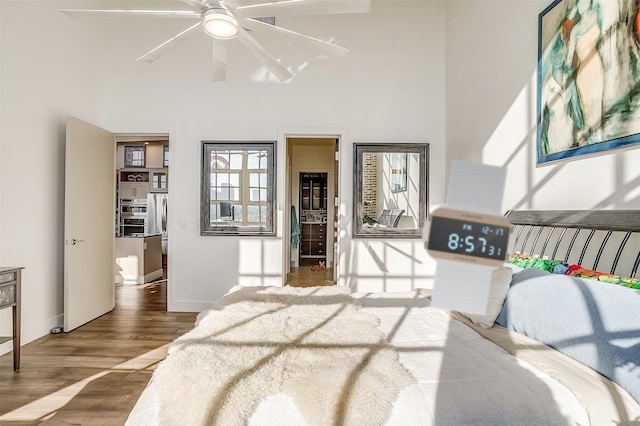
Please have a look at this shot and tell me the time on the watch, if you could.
8:57
